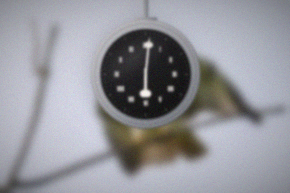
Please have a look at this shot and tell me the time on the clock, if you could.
6:01
